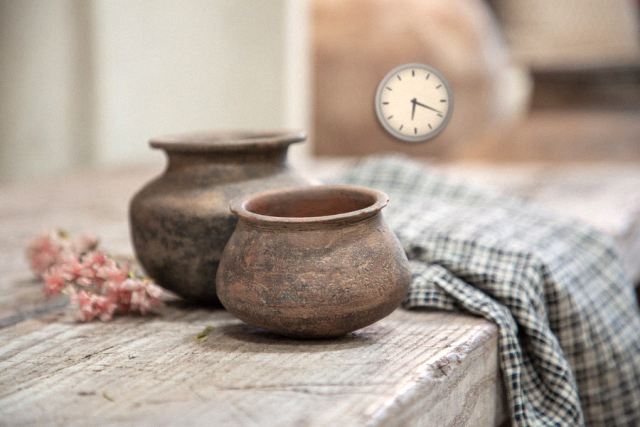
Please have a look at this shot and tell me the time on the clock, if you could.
6:19
